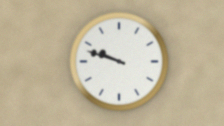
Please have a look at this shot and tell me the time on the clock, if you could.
9:48
